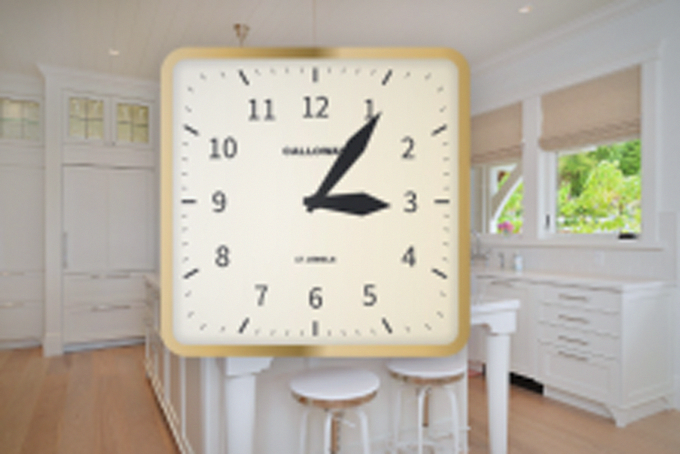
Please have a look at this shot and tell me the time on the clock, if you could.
3:06
